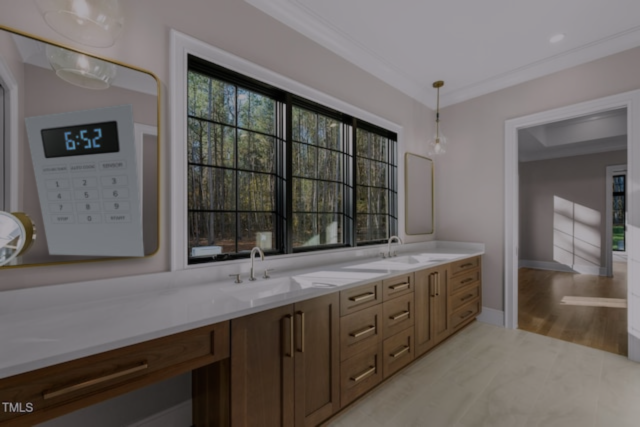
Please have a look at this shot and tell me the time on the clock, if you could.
6:52
